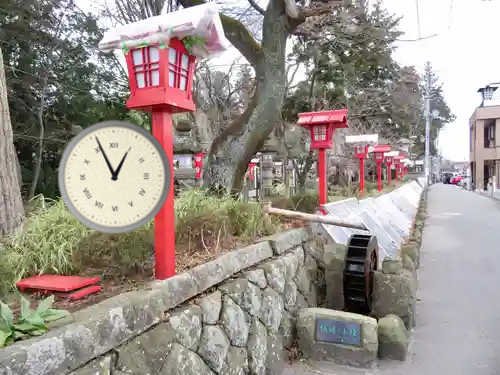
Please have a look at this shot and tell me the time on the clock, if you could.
12:56
